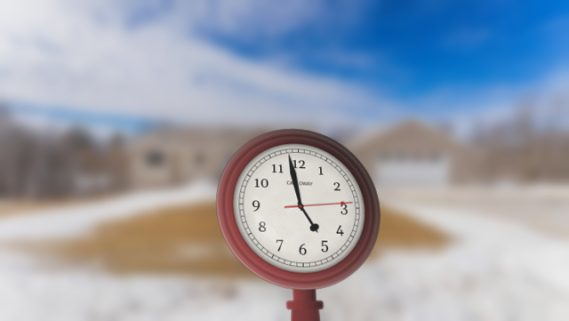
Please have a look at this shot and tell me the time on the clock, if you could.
4:58:14
